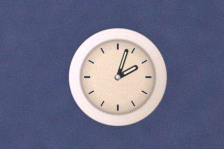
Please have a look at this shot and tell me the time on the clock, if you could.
2:03
